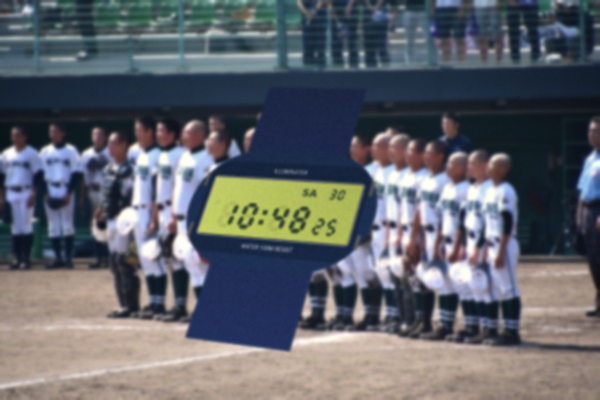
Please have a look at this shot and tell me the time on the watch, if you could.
10:48:25
